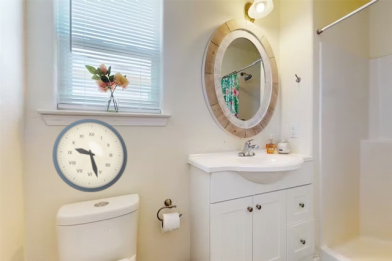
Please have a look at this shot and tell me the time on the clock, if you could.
9:27
